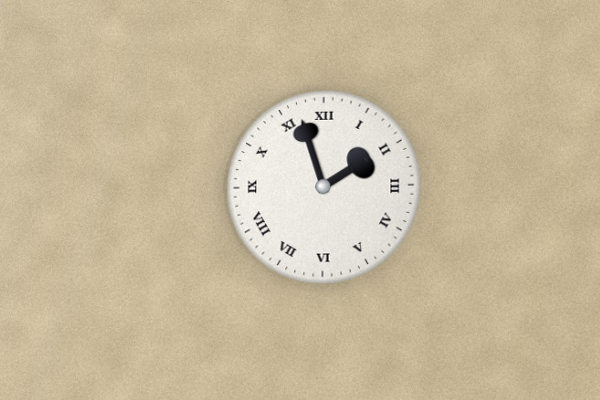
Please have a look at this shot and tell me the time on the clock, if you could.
1:57
